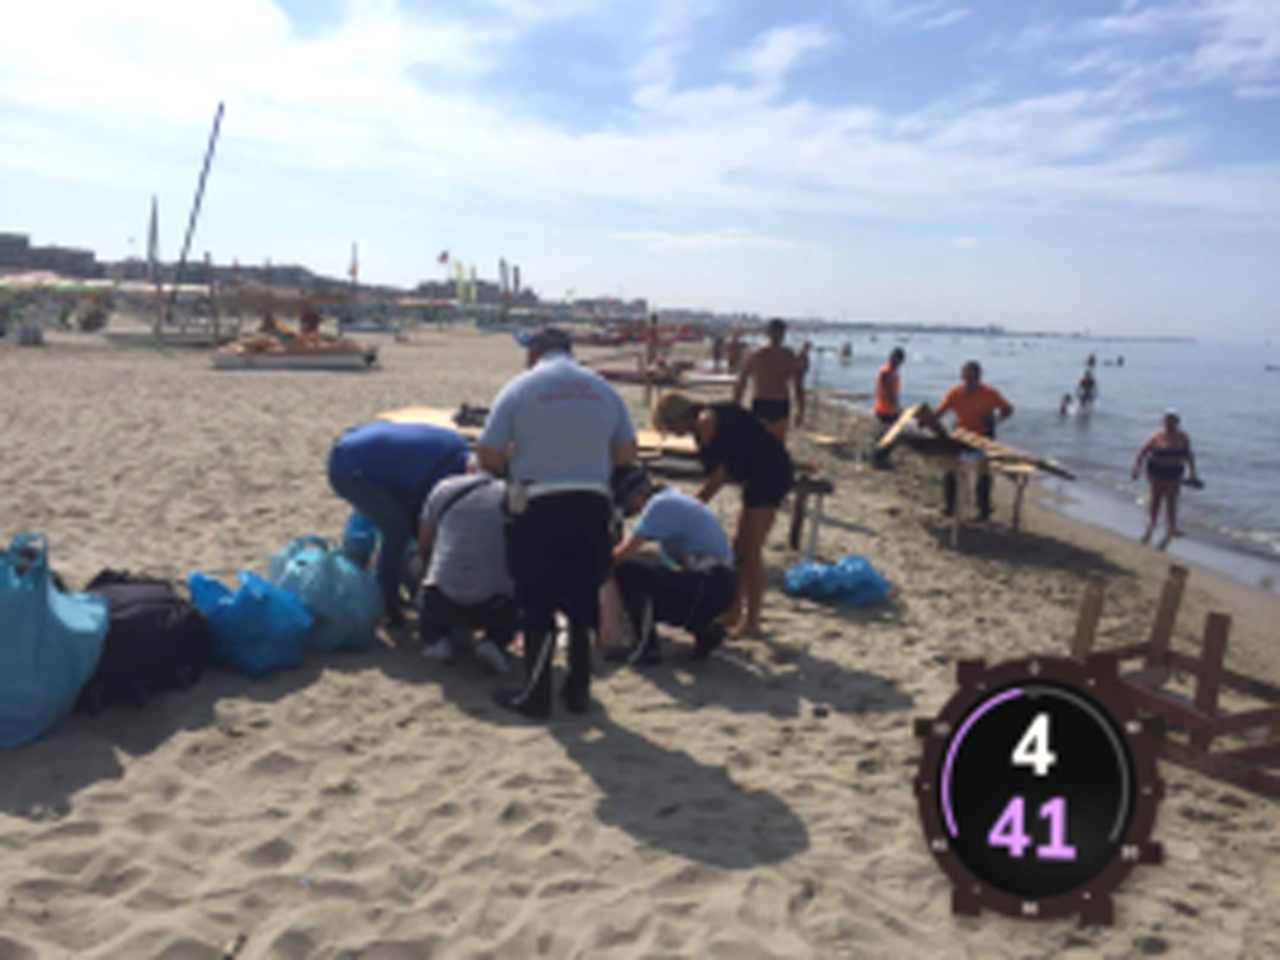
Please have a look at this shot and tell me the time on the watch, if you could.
4:41
